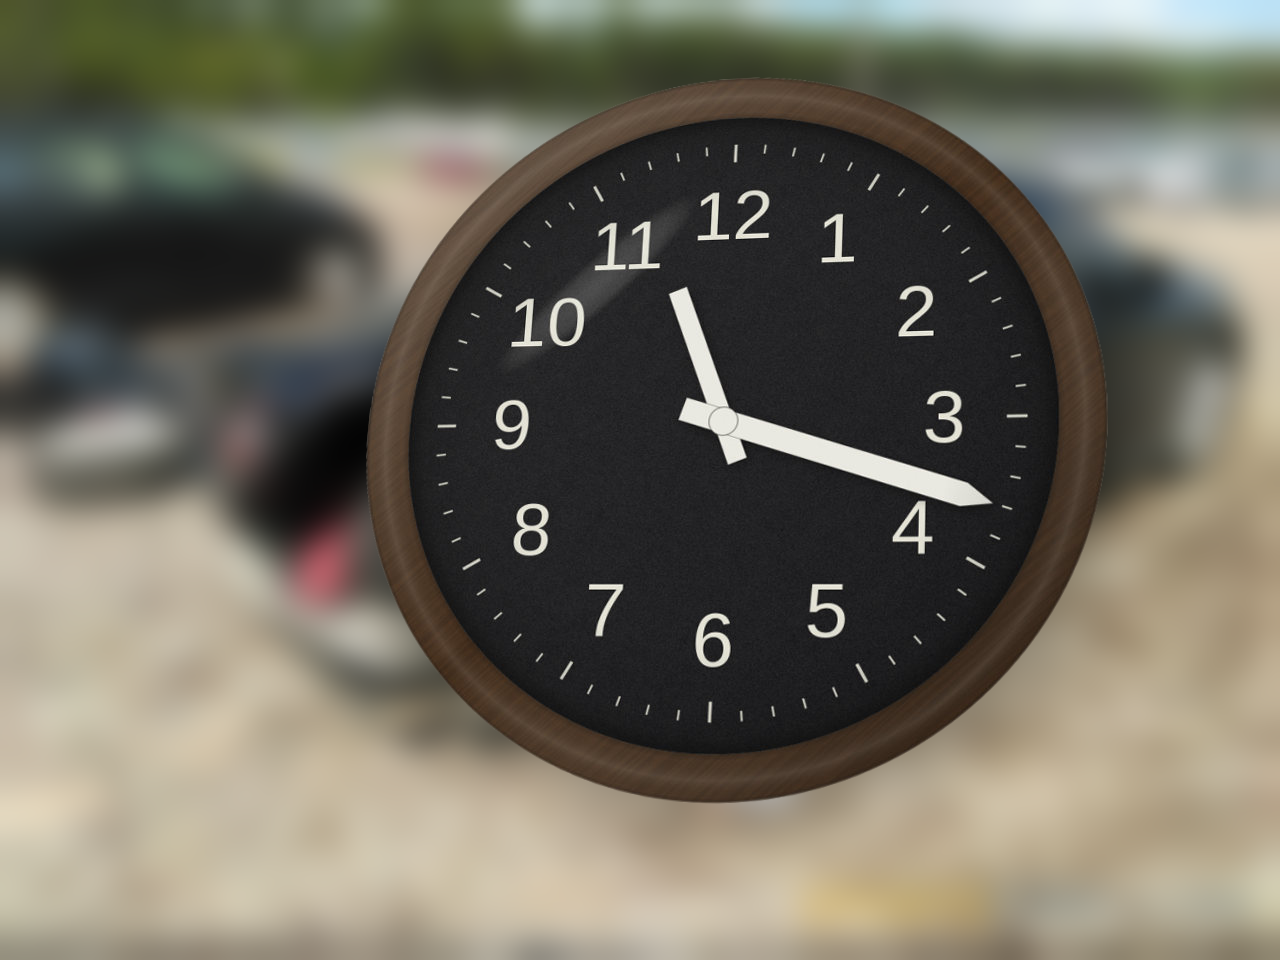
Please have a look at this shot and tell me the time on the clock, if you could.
11:18
